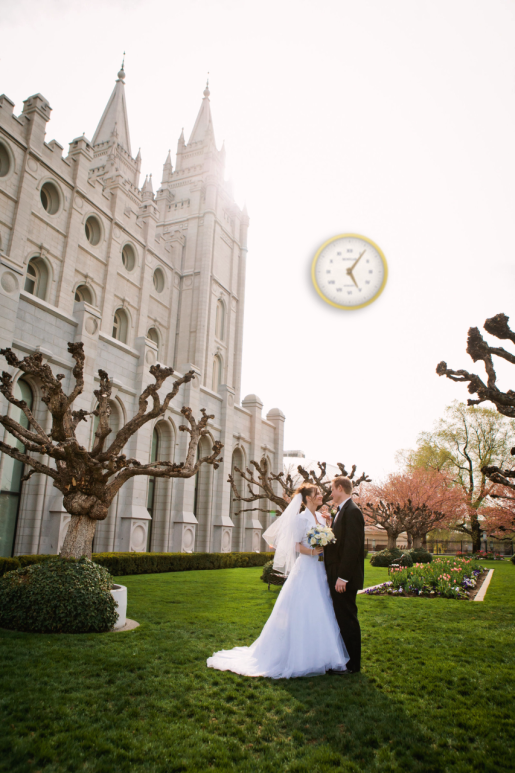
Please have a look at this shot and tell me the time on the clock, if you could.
5:06
